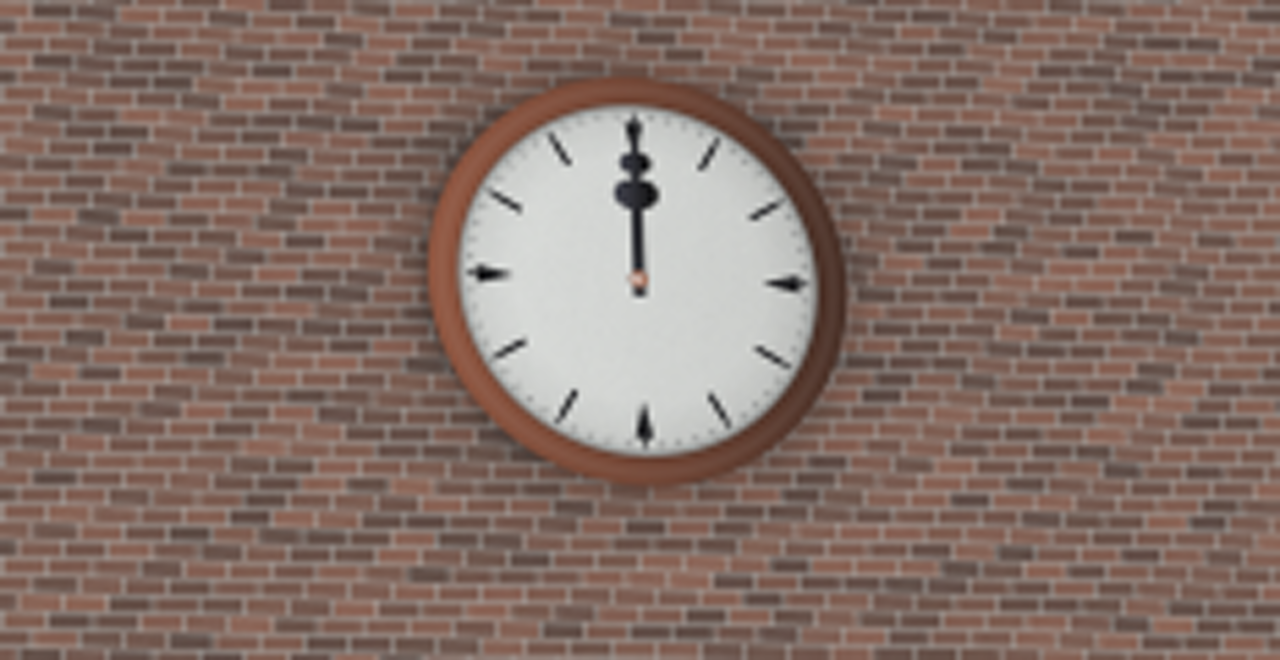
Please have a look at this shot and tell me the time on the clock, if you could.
12:00
